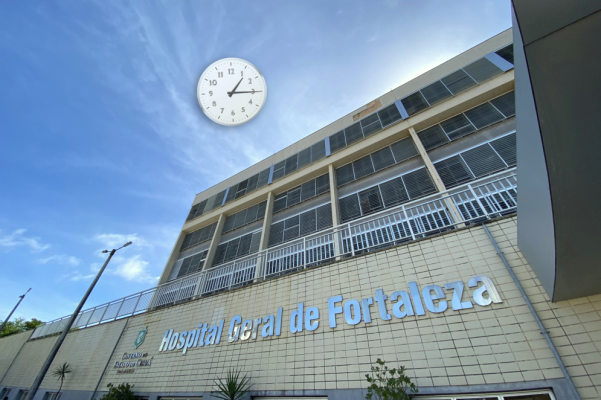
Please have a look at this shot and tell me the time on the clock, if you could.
1:15
